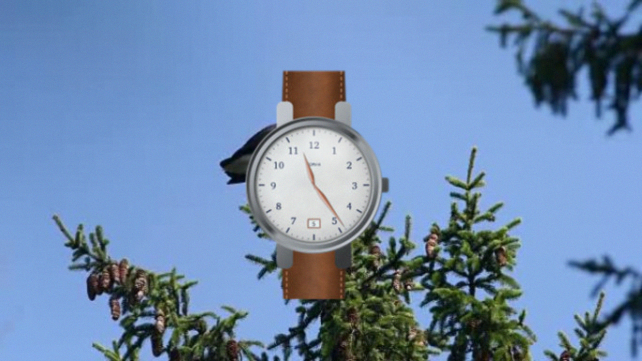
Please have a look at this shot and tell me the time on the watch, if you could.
11:24
